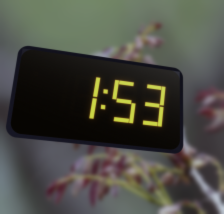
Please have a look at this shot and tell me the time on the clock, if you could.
1:53
